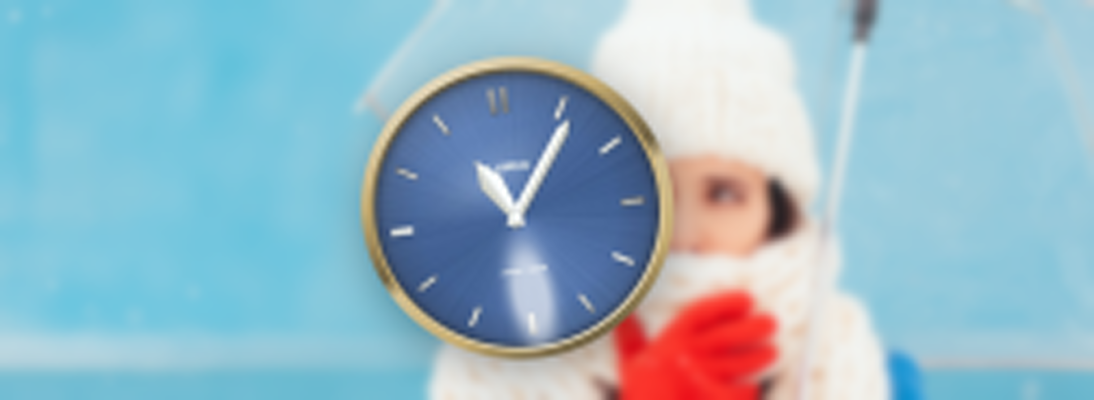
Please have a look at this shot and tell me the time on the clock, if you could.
11:06
